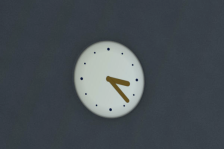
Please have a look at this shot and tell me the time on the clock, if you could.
3:23
